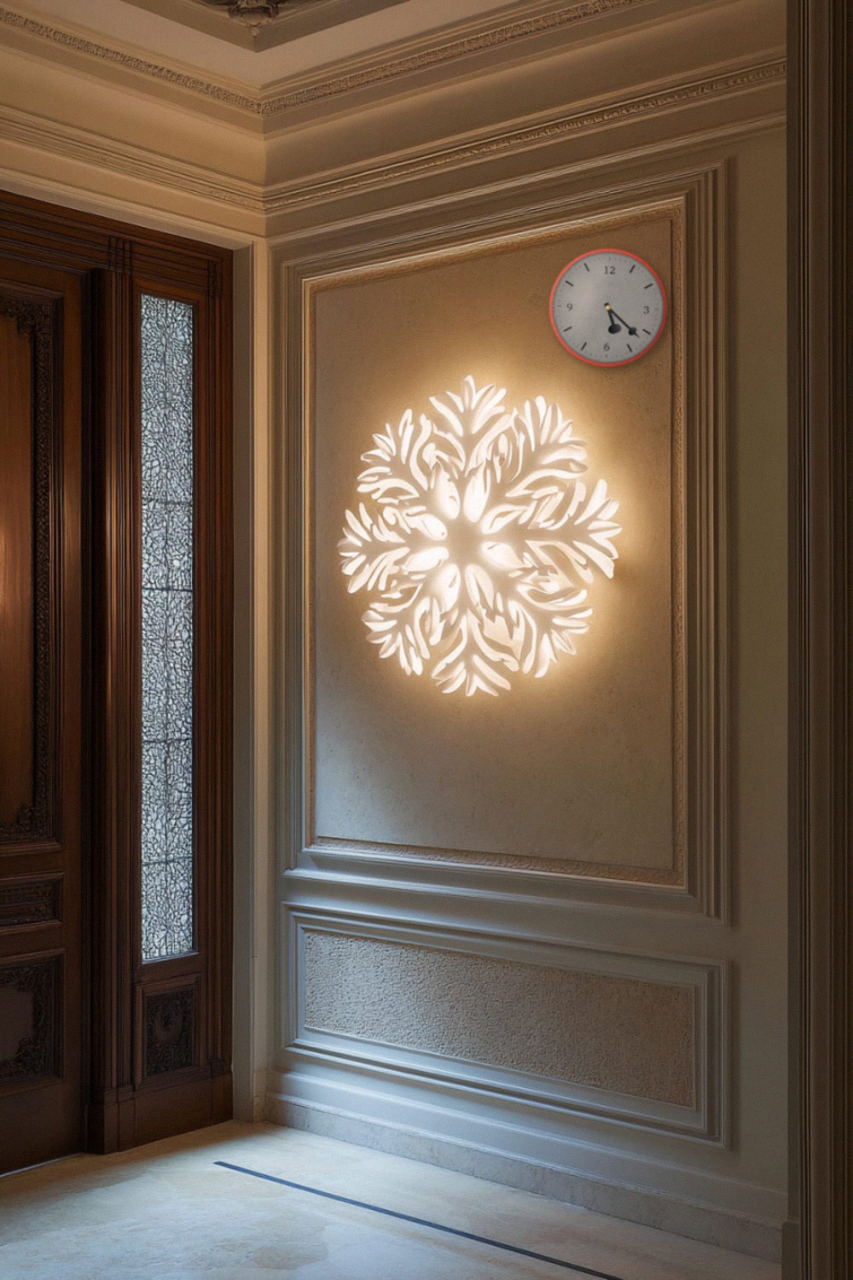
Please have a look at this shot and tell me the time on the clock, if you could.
5:22
